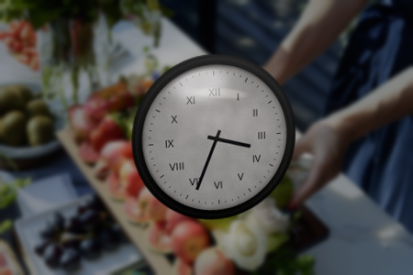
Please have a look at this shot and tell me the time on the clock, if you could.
3:34
